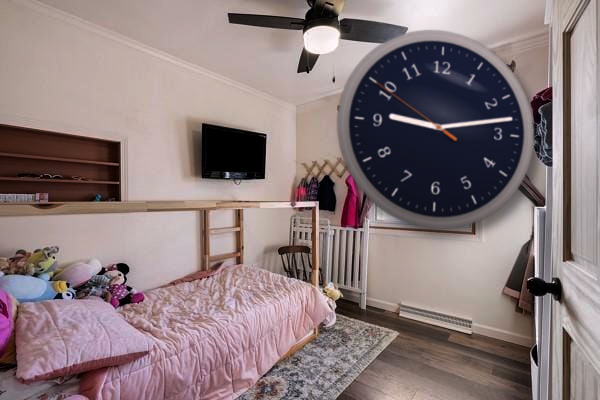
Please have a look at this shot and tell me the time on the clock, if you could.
9:12:50
